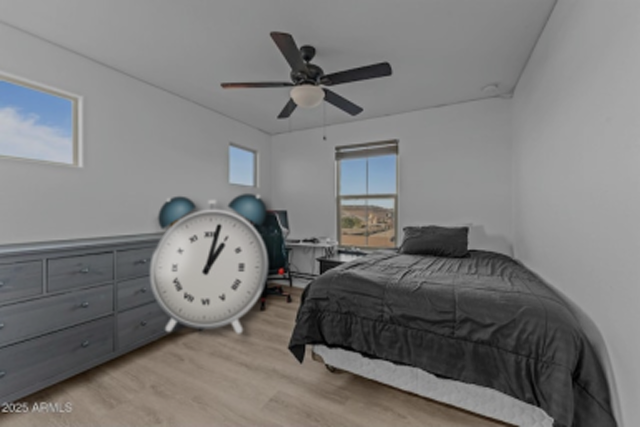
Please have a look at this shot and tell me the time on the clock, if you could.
1:02
